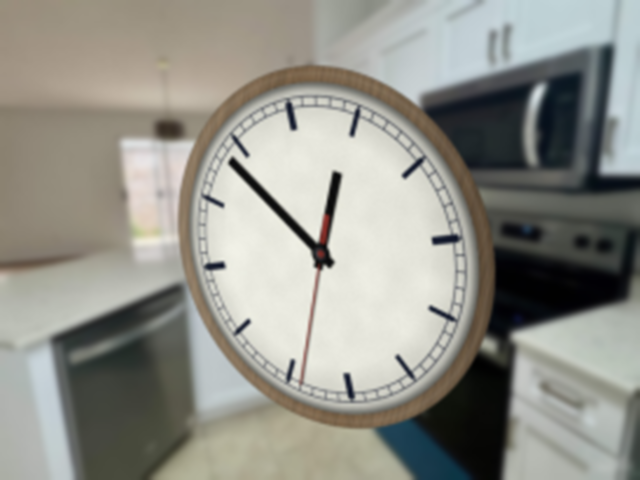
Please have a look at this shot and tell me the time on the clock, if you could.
12:53:34
